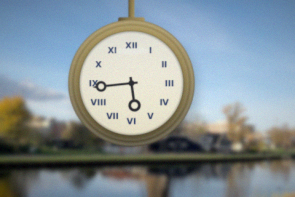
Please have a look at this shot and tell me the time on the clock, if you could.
5:44
